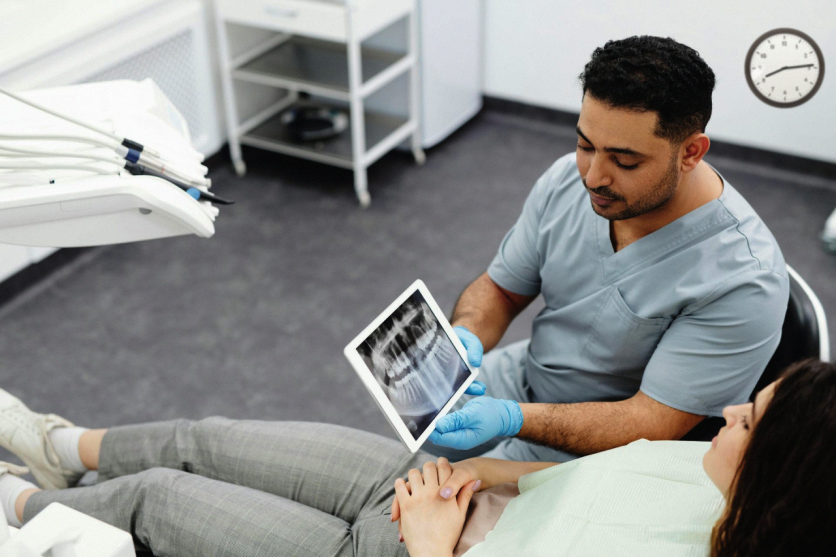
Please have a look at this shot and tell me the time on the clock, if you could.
8:14
